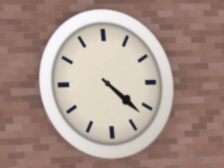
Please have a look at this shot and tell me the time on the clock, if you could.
4:22
